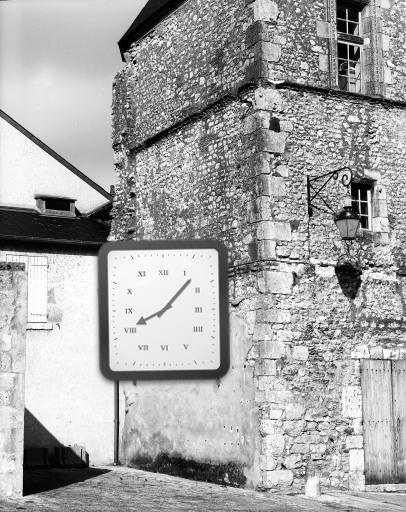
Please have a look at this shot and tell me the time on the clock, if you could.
8:07
